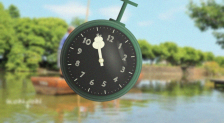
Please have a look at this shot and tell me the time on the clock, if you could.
10:55
